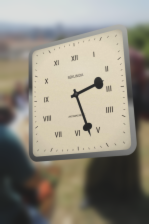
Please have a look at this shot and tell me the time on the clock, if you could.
2:27
